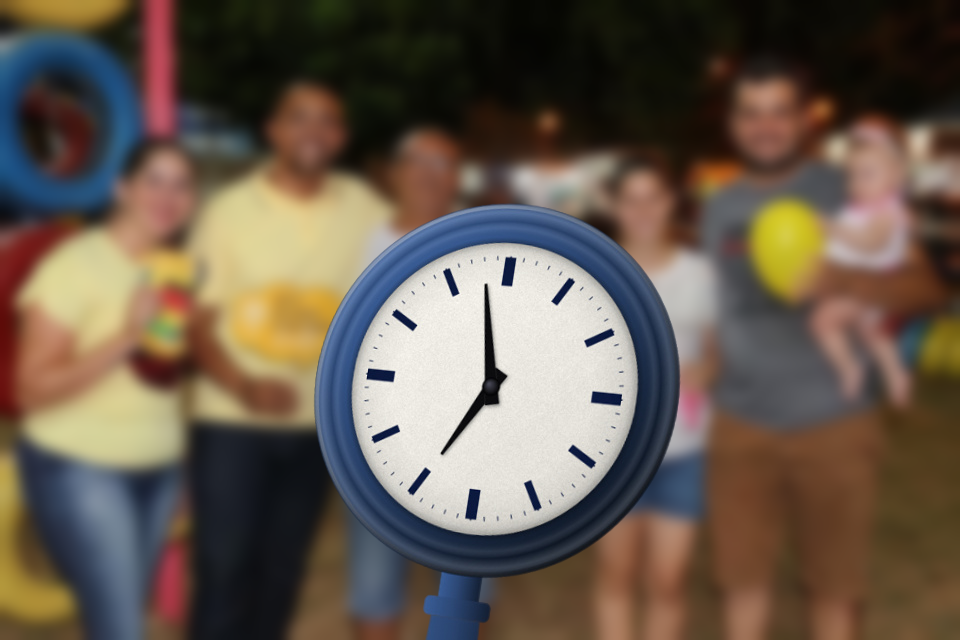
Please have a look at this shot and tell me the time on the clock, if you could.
6:58
